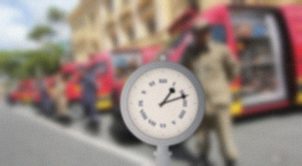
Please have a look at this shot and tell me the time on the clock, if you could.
1:12
